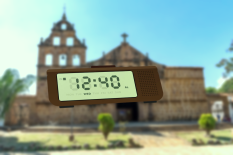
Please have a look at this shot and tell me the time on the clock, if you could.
12:40
